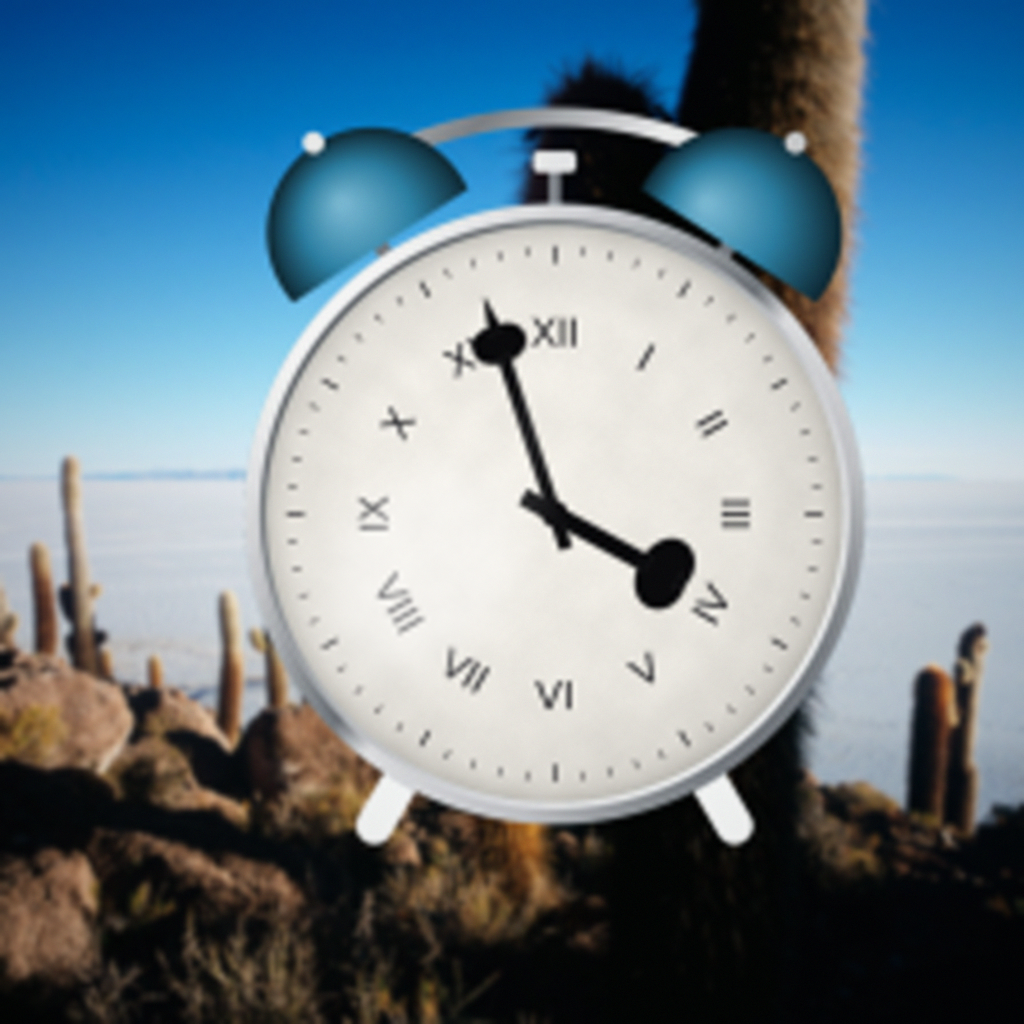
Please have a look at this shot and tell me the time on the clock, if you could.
3:57
